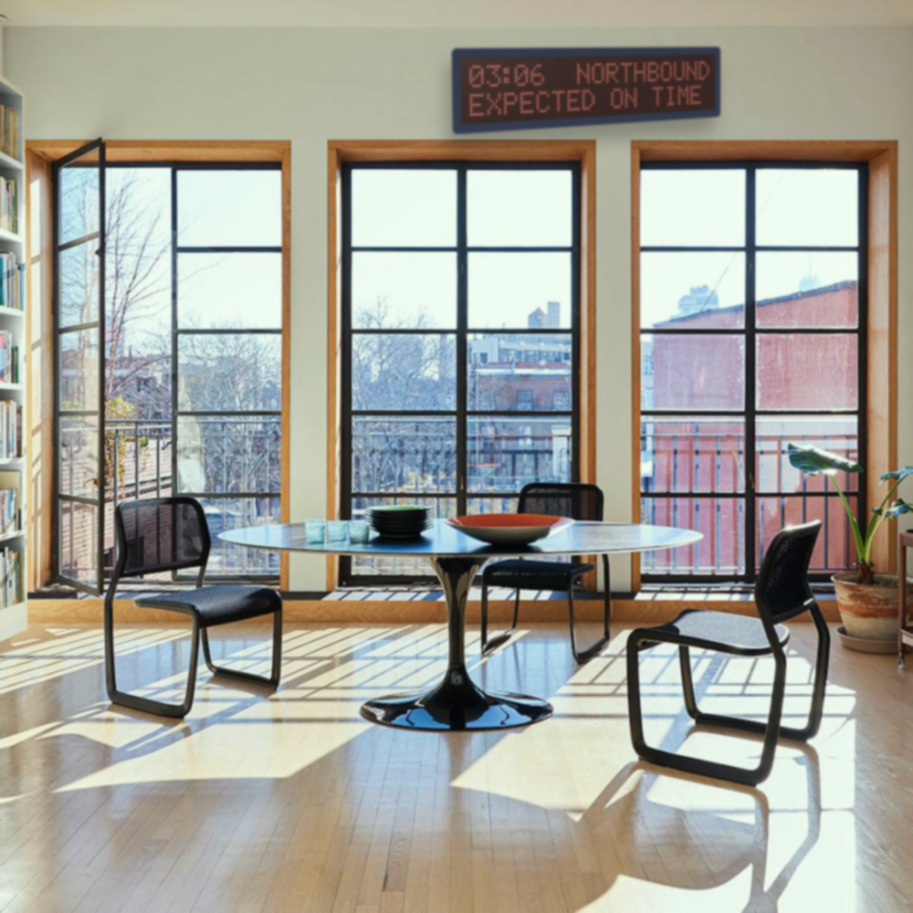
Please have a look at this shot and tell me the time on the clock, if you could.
3:06
